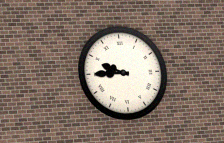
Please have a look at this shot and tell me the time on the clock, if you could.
9:45
